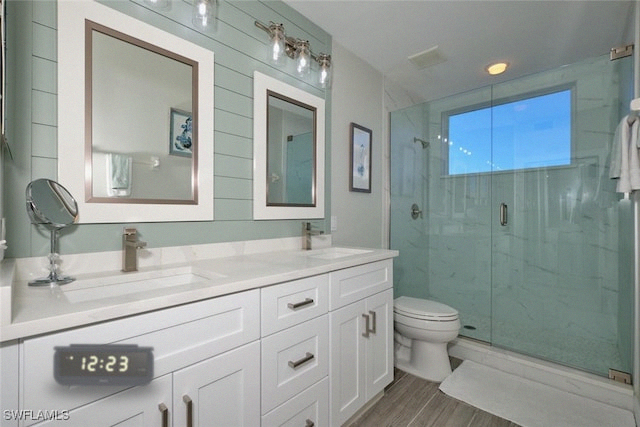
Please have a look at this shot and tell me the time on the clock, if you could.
12:23
